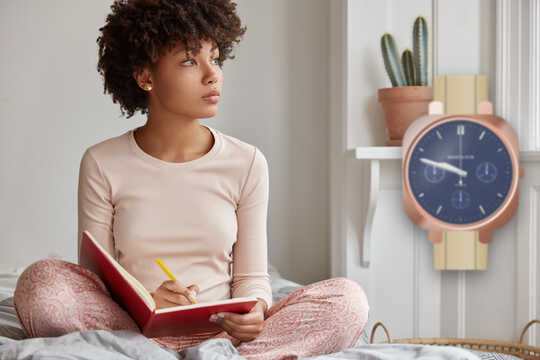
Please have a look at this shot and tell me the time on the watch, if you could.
9:48
